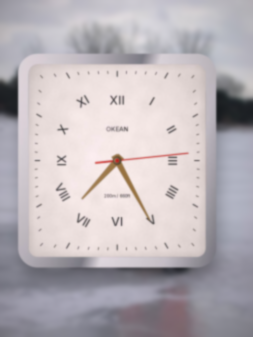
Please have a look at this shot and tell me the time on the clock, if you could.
7:25:14
